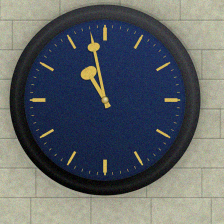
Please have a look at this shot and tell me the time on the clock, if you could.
10:58
